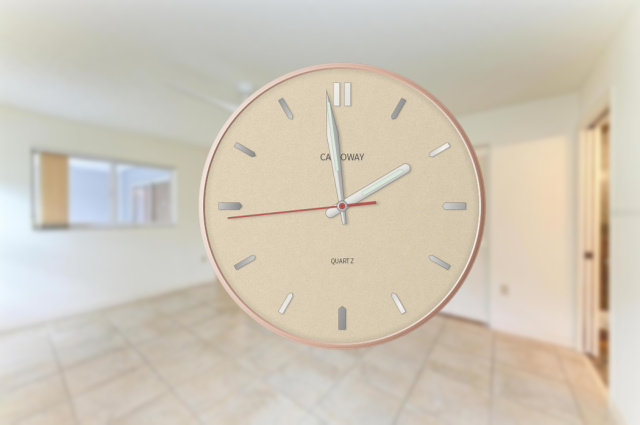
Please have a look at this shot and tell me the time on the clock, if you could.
1:58:44
